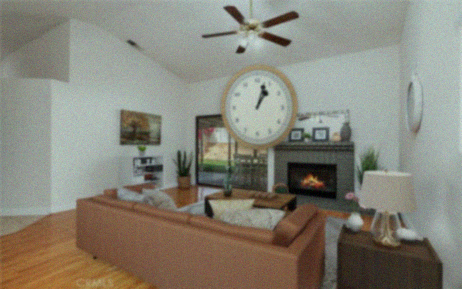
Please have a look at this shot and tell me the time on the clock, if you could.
1:03
